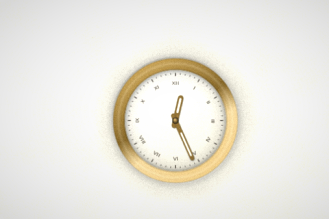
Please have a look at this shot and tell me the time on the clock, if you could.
12:26
